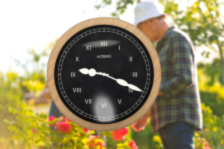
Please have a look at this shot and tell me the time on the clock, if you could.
9:19
